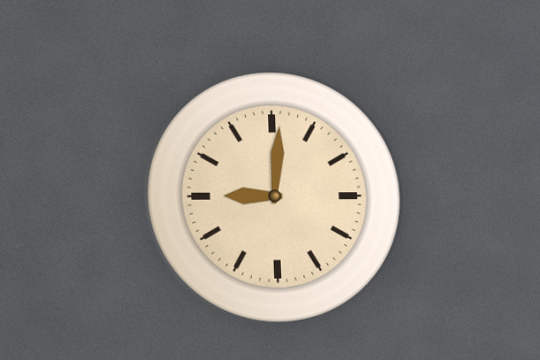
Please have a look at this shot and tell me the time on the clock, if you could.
9:01
